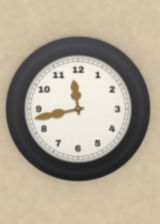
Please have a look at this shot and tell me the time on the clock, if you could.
11:43
